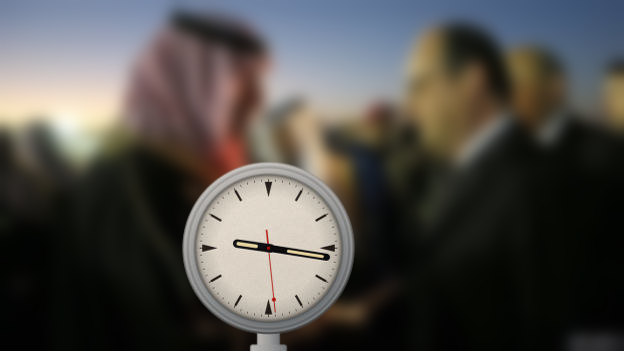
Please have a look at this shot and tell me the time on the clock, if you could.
9:16:29
